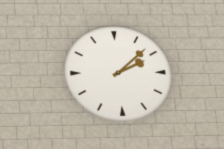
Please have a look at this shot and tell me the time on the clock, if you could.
2:08
